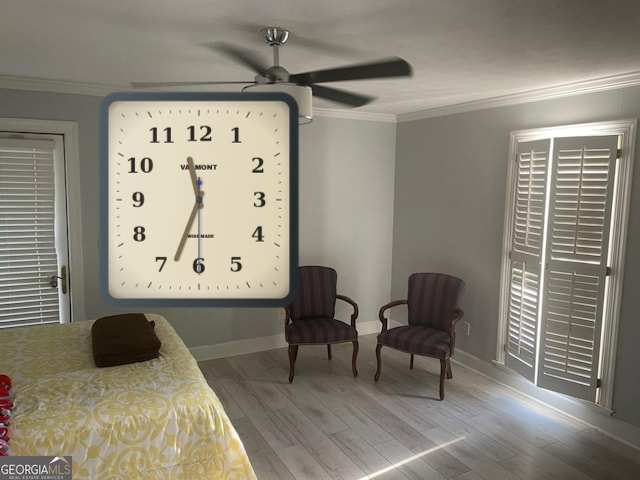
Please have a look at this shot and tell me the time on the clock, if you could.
11:33:30
